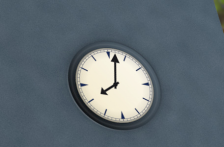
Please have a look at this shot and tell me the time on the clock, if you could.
8:02
